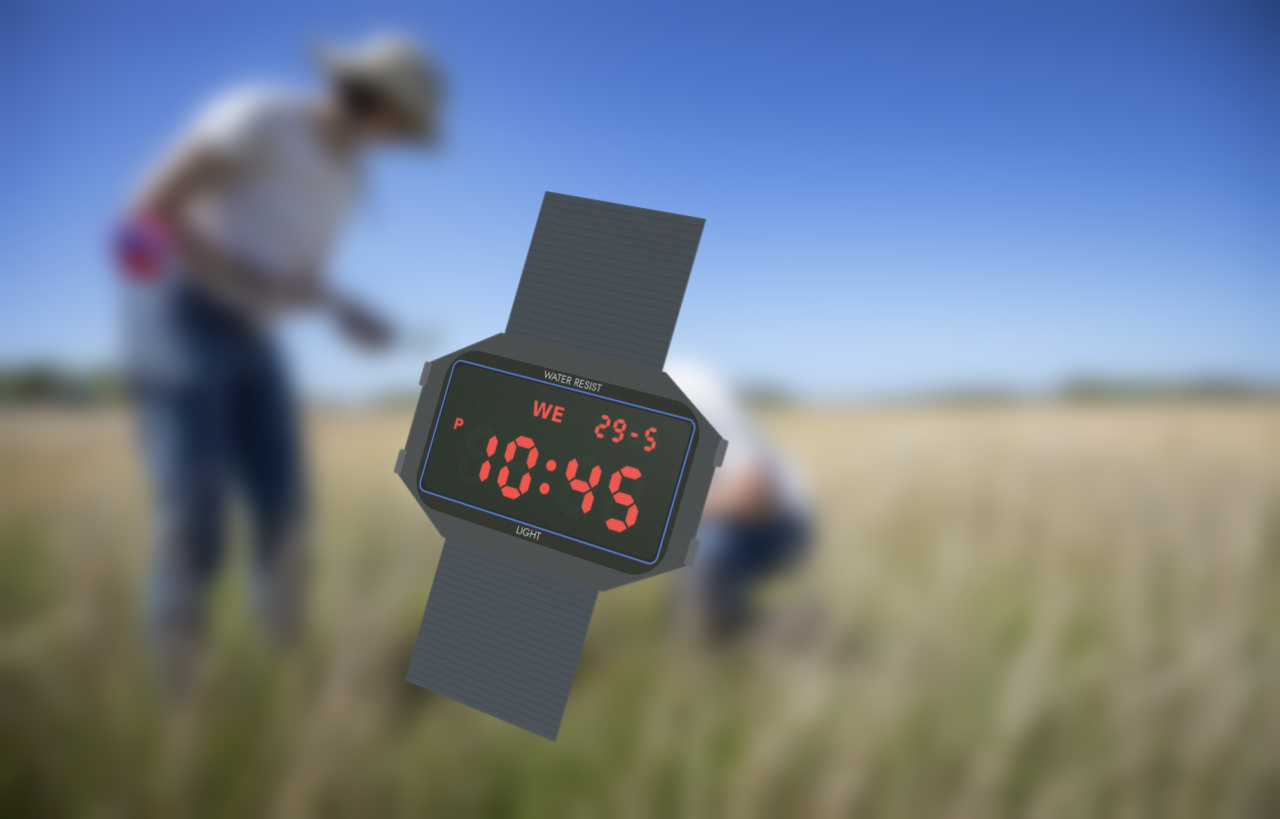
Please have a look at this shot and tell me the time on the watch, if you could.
10:45
